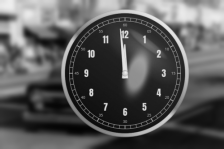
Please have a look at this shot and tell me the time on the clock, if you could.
11:59
